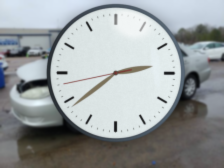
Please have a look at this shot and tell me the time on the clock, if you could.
2:38:43
